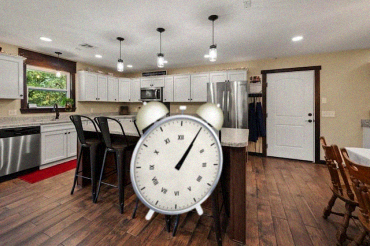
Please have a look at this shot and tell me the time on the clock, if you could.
1:05
